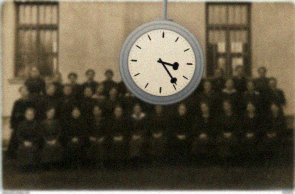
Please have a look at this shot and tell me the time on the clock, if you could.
3:24
